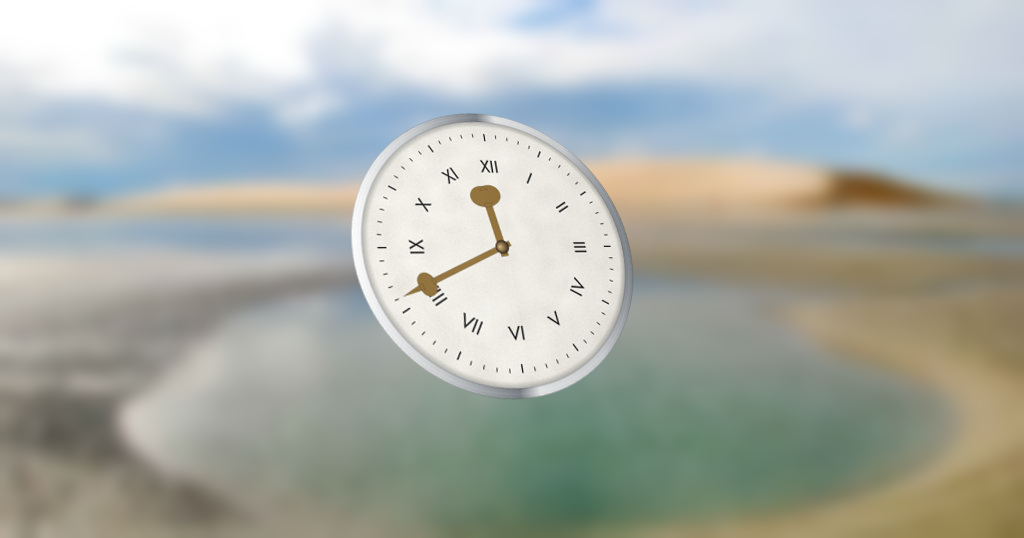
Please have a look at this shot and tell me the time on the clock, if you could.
11:41
